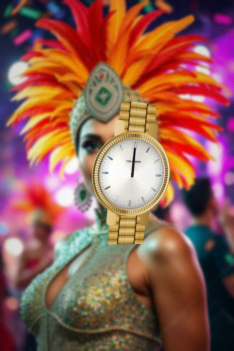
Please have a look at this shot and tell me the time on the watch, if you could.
12:00
